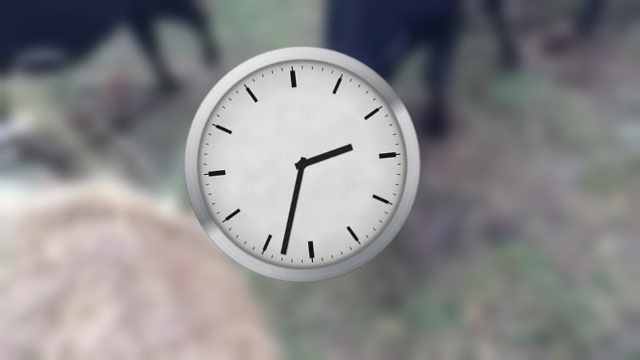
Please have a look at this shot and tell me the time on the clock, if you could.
2:33
